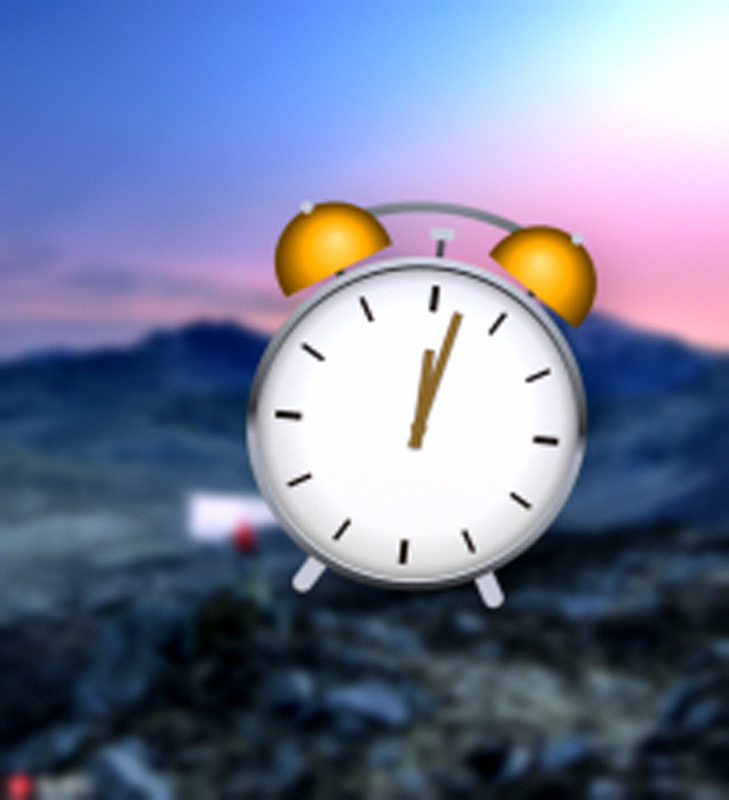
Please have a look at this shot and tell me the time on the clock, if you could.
12:02
